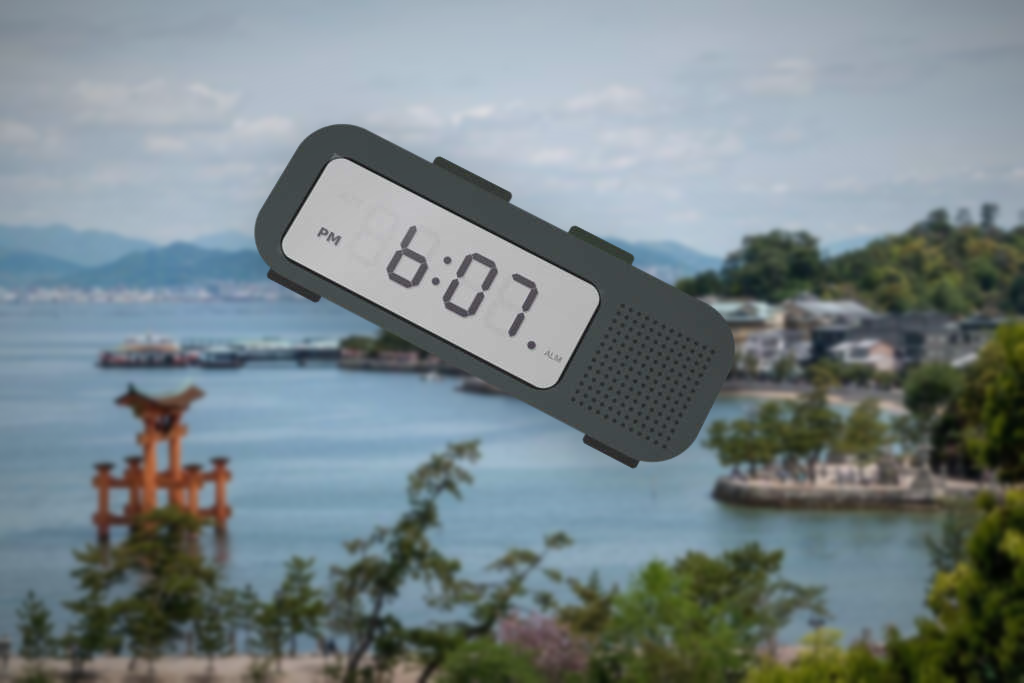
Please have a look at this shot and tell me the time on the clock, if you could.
6:07
